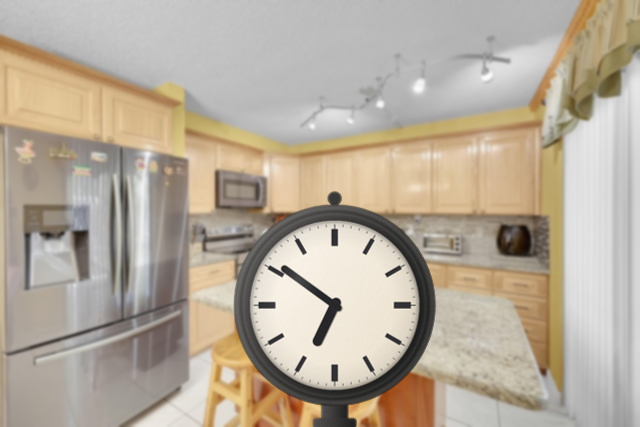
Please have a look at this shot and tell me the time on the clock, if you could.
6:51
